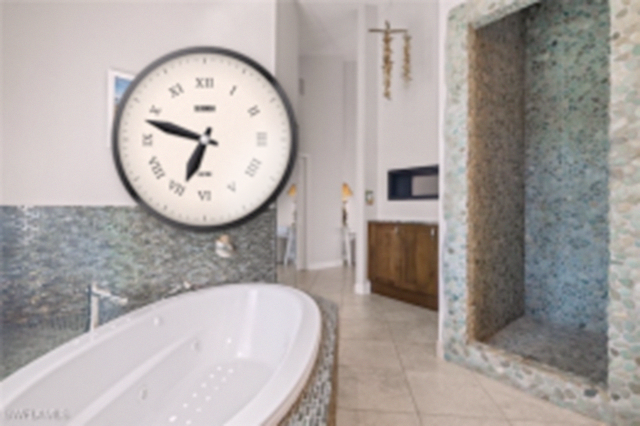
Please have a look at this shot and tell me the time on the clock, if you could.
6:48
